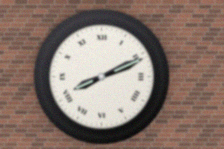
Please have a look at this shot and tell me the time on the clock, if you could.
8:11
